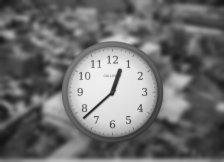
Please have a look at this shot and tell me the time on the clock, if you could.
12:38
